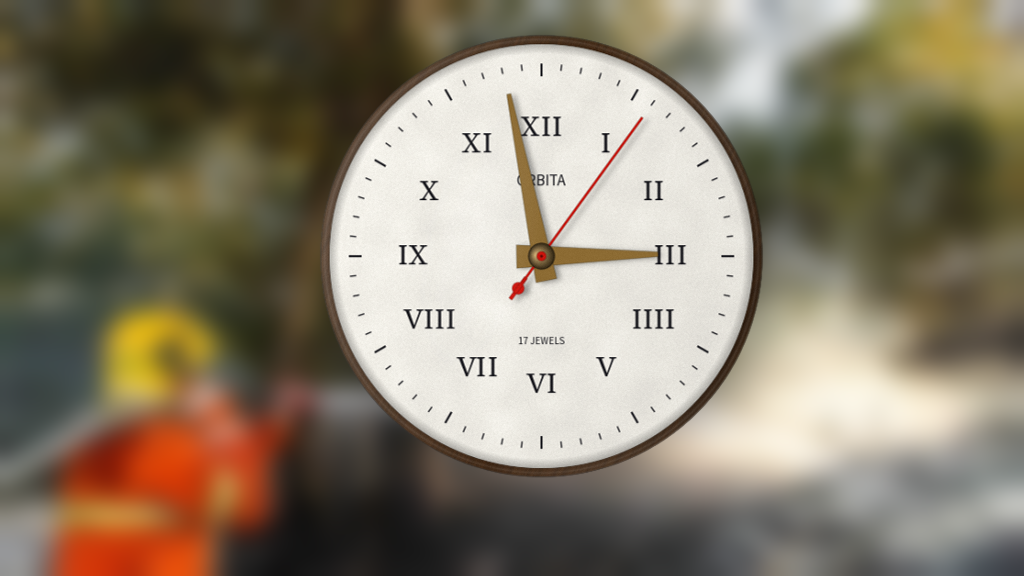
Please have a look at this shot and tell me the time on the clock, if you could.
2:58:06
